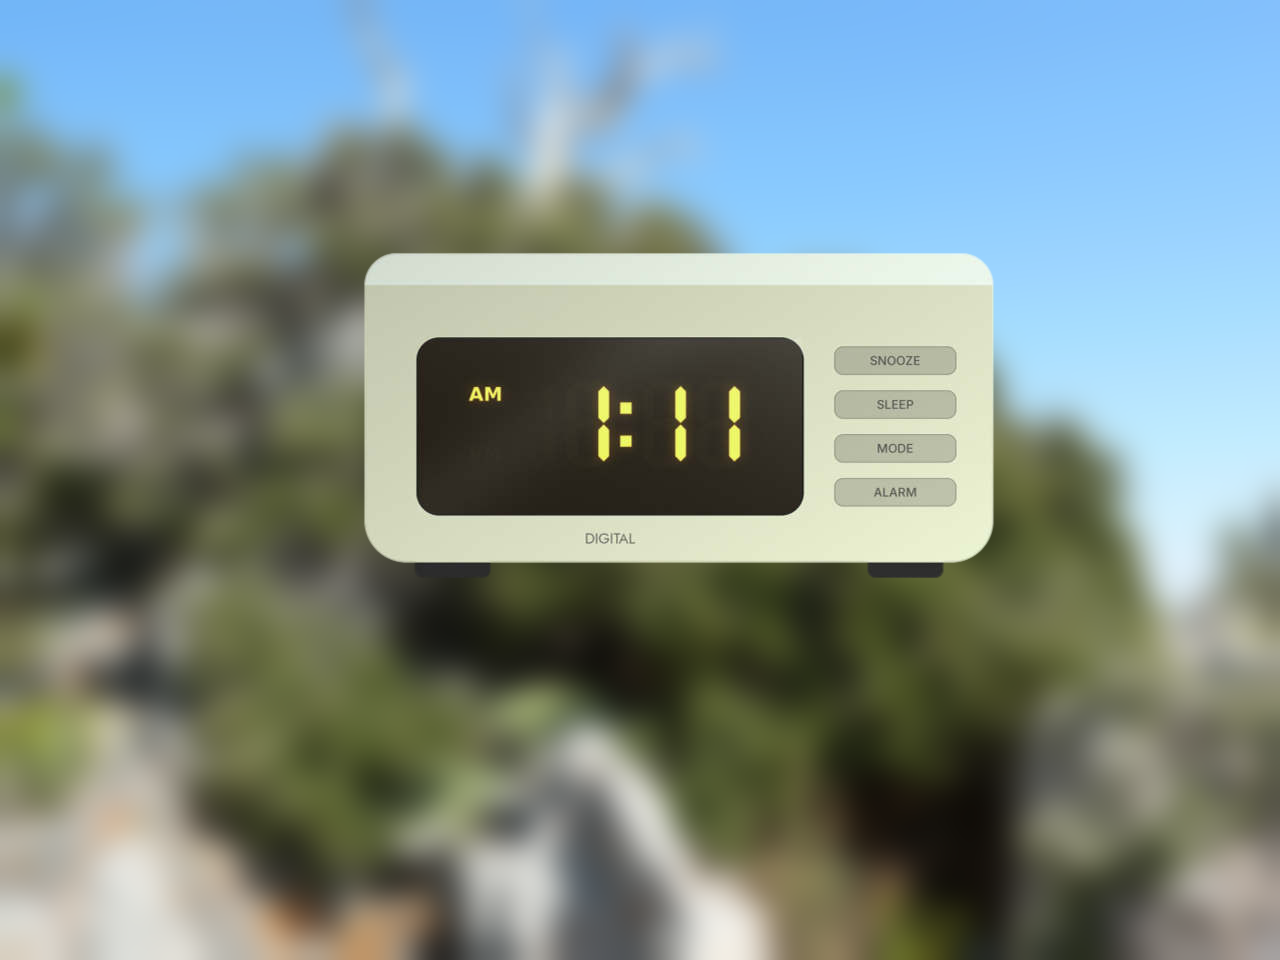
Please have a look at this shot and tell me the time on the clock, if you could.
1:11
